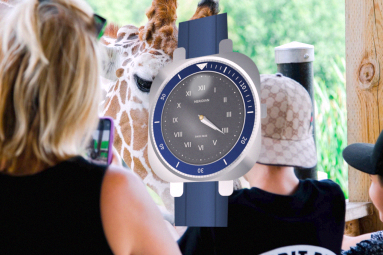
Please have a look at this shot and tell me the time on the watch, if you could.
4:21
